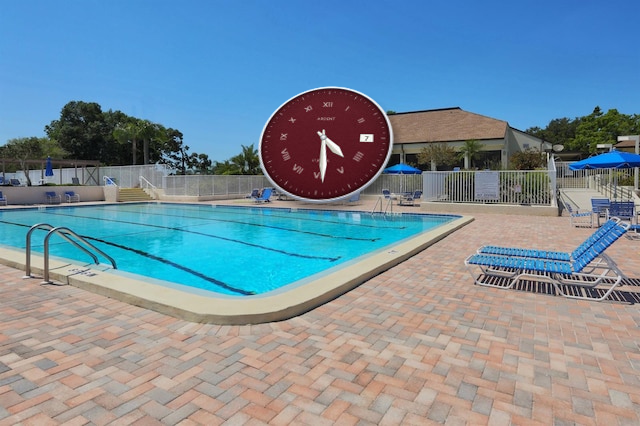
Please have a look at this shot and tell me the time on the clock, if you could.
4:29
